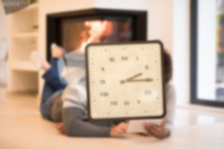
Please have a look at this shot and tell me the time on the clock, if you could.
2:15
